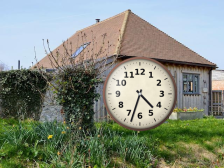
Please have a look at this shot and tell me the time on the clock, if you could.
4:33
